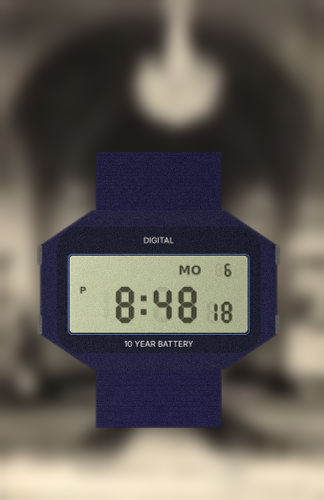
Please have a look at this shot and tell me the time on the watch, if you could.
8:48:18
